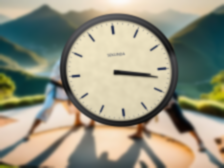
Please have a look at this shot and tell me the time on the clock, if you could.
3:17
